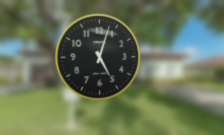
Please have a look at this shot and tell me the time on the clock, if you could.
5:03
